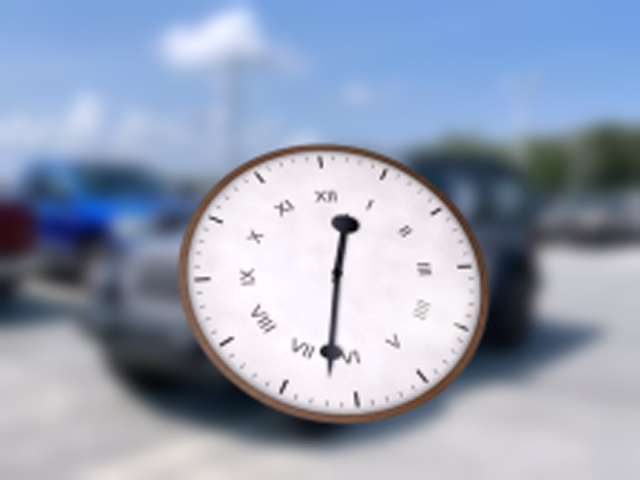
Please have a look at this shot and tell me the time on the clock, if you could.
12:32
